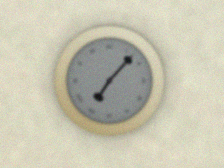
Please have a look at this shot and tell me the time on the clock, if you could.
7:07
